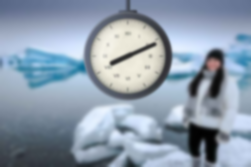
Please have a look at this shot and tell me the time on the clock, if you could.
8:11
